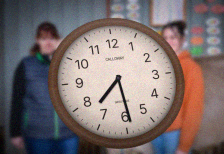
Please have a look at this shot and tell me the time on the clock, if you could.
7:29
